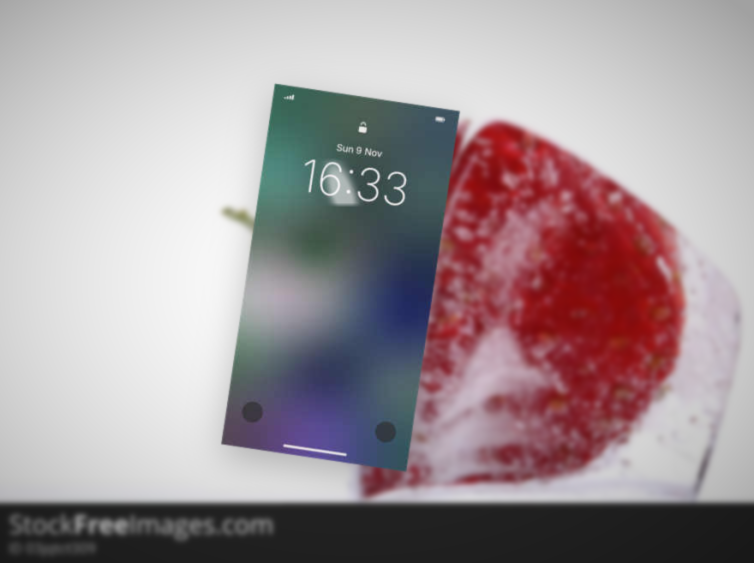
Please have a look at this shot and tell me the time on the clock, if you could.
16:33
